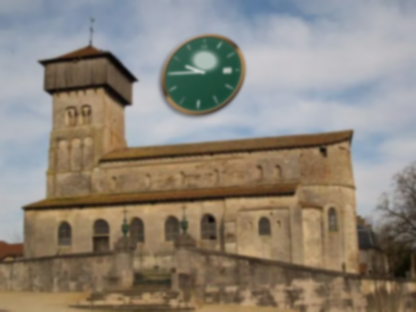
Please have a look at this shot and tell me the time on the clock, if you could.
9:45
